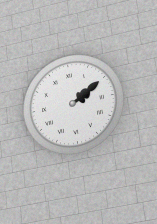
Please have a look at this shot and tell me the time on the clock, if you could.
2:10
